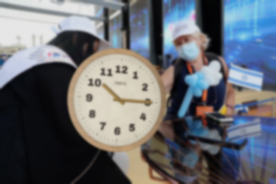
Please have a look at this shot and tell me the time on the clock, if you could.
10:15
